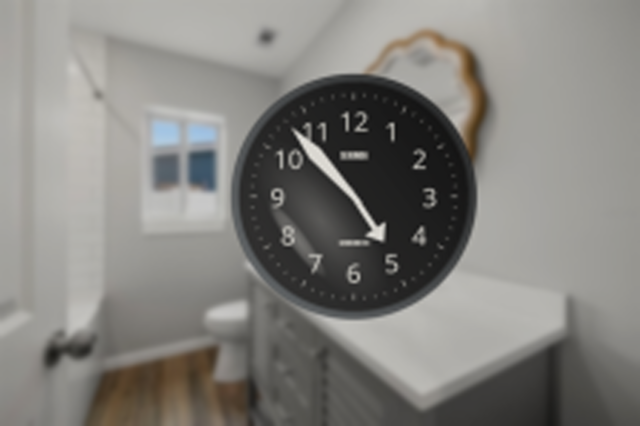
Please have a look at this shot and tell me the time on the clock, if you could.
4:53
